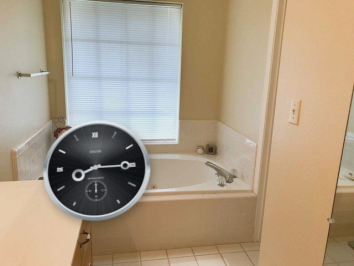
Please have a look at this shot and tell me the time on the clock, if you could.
8:15
